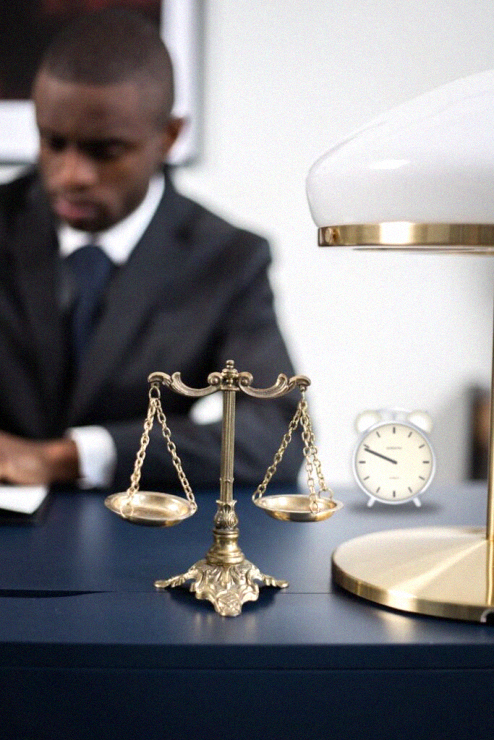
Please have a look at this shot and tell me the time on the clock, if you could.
9:49
